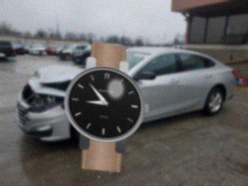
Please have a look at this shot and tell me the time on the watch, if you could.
8:53
